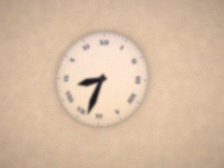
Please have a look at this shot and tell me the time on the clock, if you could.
8:33
